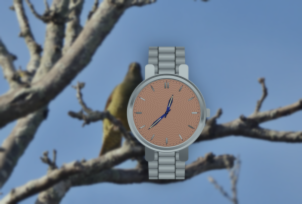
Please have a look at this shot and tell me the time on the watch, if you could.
12:38
